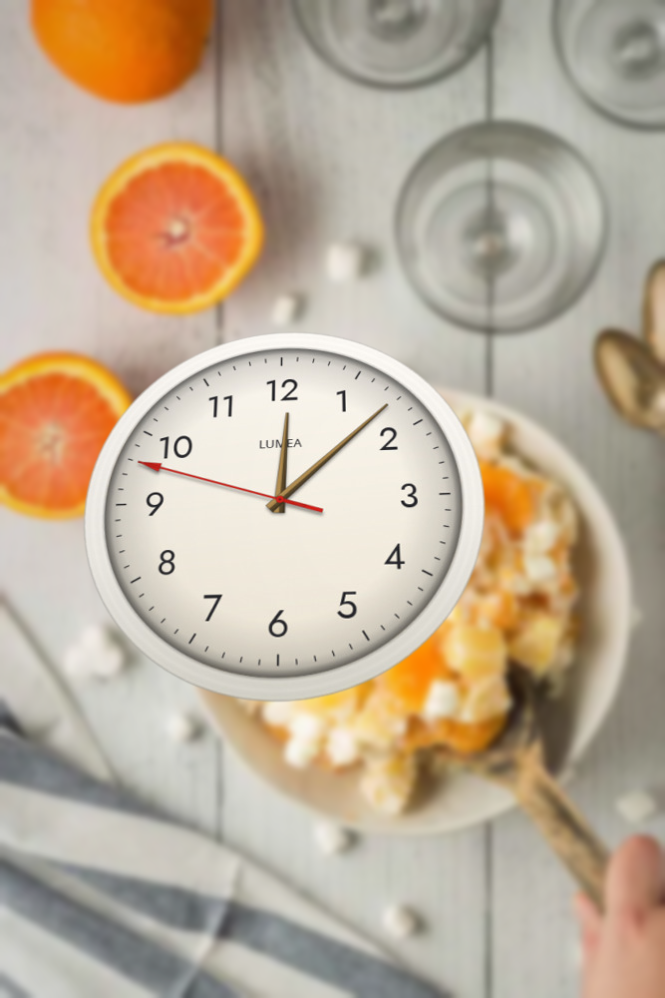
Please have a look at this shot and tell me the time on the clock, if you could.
12:07:48
